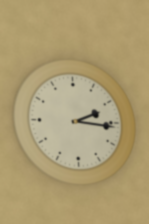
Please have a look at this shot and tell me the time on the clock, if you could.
2:16
